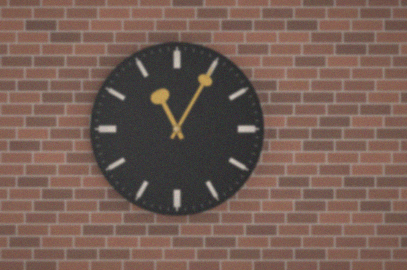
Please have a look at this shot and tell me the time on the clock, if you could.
11:05
